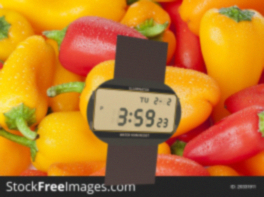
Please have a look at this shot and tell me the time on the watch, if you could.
3:59
